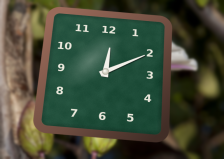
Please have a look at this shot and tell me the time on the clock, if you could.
12:10
